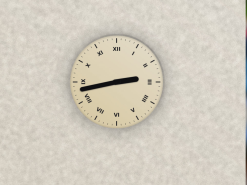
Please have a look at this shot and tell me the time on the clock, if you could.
2:43
